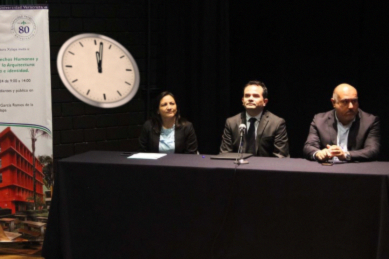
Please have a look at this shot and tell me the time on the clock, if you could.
12:02
